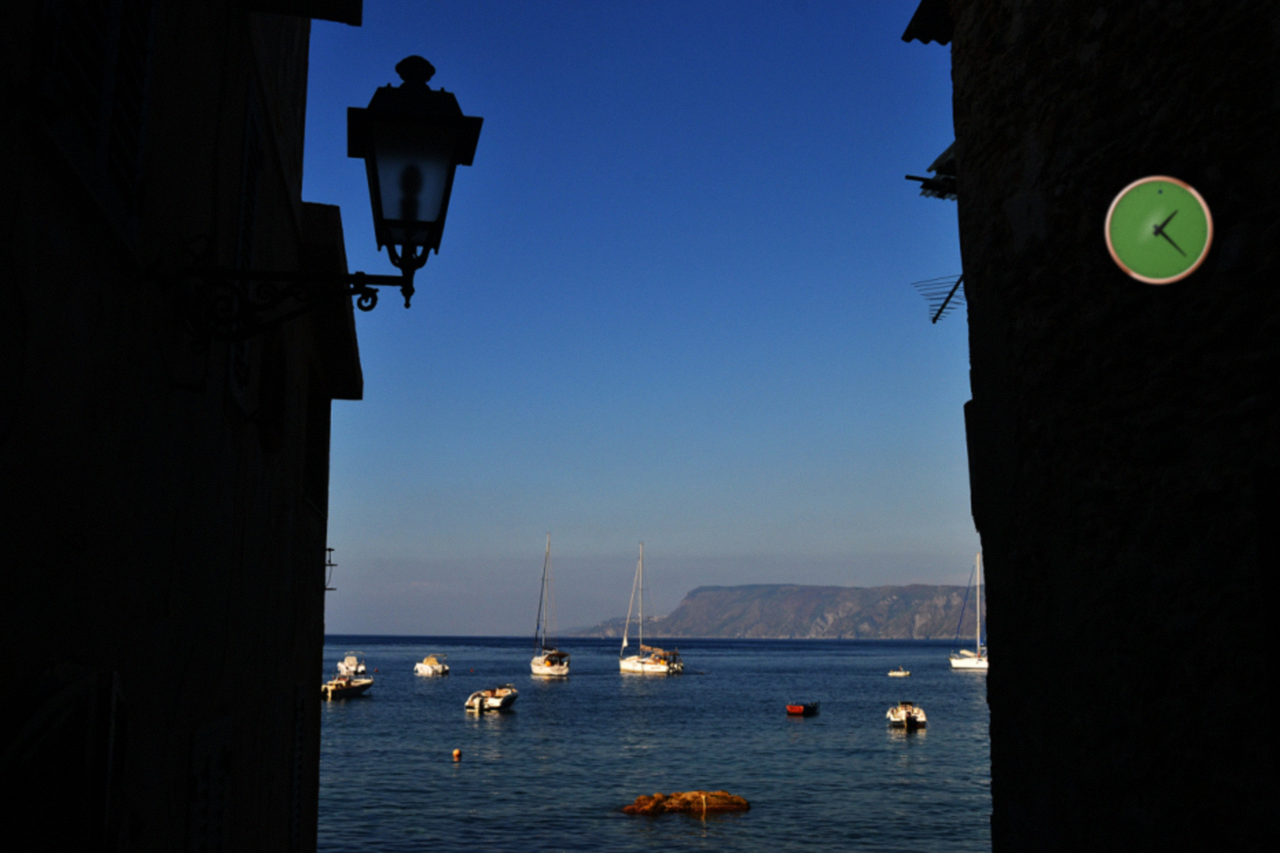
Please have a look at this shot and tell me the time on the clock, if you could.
1:22
